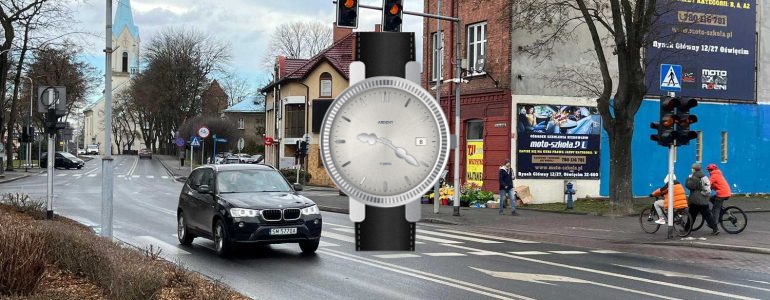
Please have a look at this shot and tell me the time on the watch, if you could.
9:21
